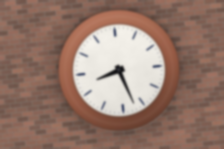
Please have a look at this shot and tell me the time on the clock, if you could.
8:27
